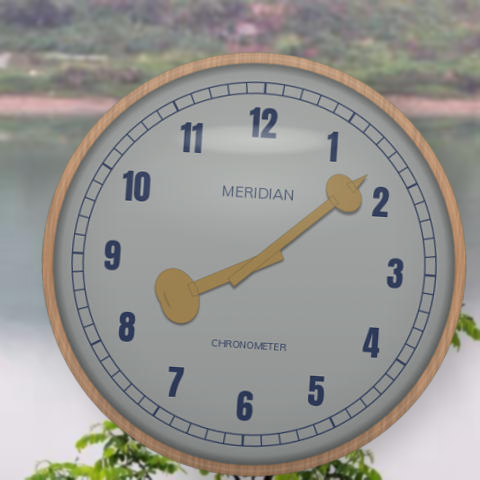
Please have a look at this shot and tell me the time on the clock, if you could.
8:08
